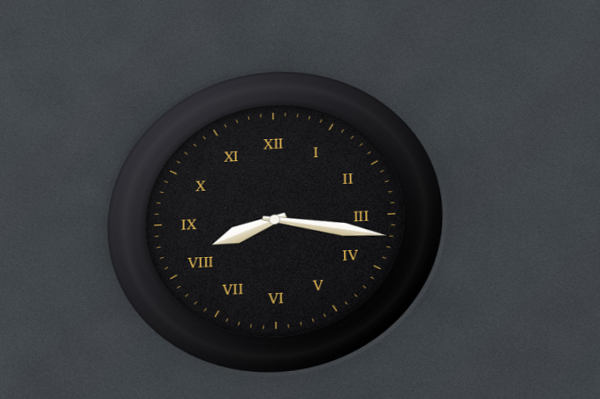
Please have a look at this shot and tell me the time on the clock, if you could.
8:17
